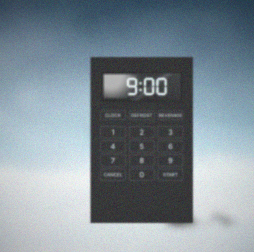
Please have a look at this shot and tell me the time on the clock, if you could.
9:00
